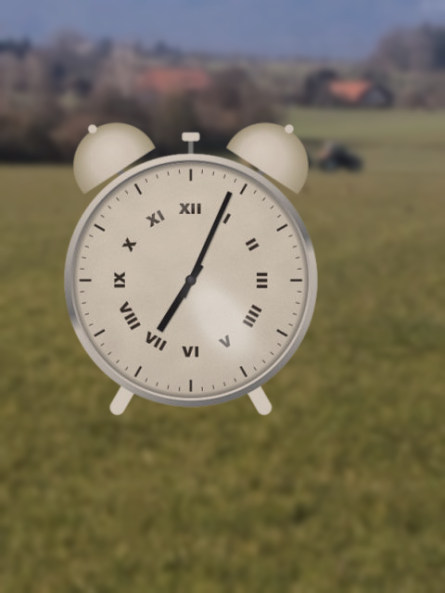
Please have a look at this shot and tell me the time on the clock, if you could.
7:04
